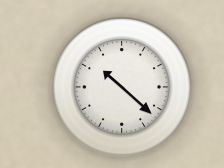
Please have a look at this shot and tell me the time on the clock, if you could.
10:22
